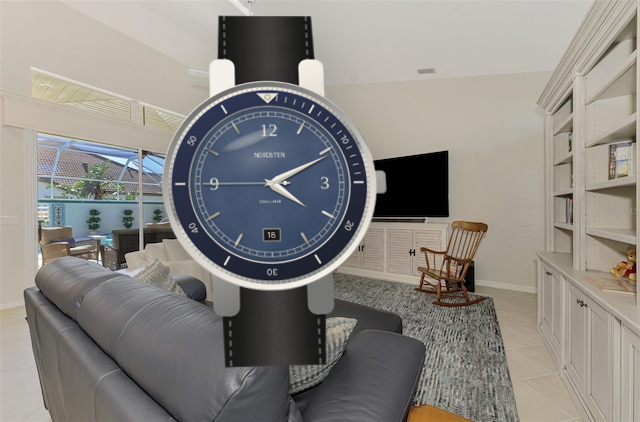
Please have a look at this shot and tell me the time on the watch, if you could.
4:10:45
